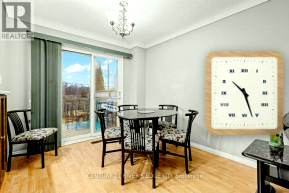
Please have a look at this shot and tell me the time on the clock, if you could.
10:27
